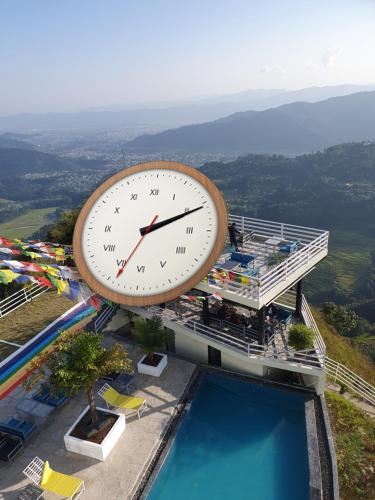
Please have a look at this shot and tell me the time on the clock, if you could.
2:10:34
